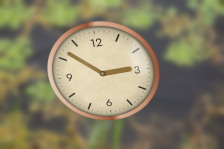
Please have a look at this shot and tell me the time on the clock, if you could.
2:52
